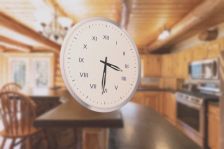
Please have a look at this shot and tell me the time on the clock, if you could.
3:31
